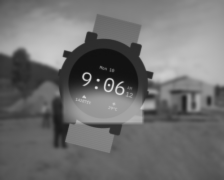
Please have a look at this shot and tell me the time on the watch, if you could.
9:06
